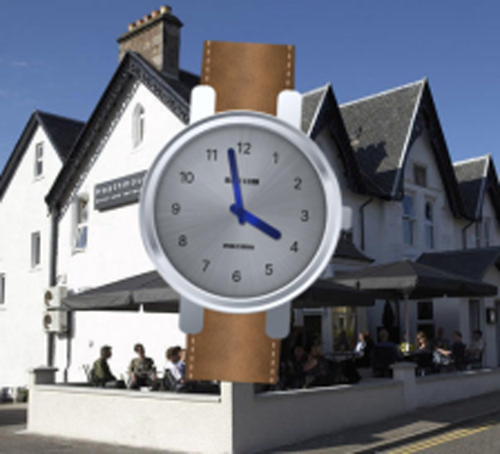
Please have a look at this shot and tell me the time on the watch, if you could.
3:58
